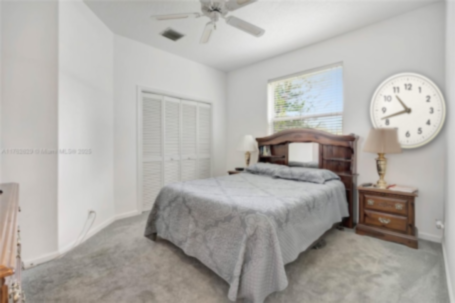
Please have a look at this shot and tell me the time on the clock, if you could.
10:42
